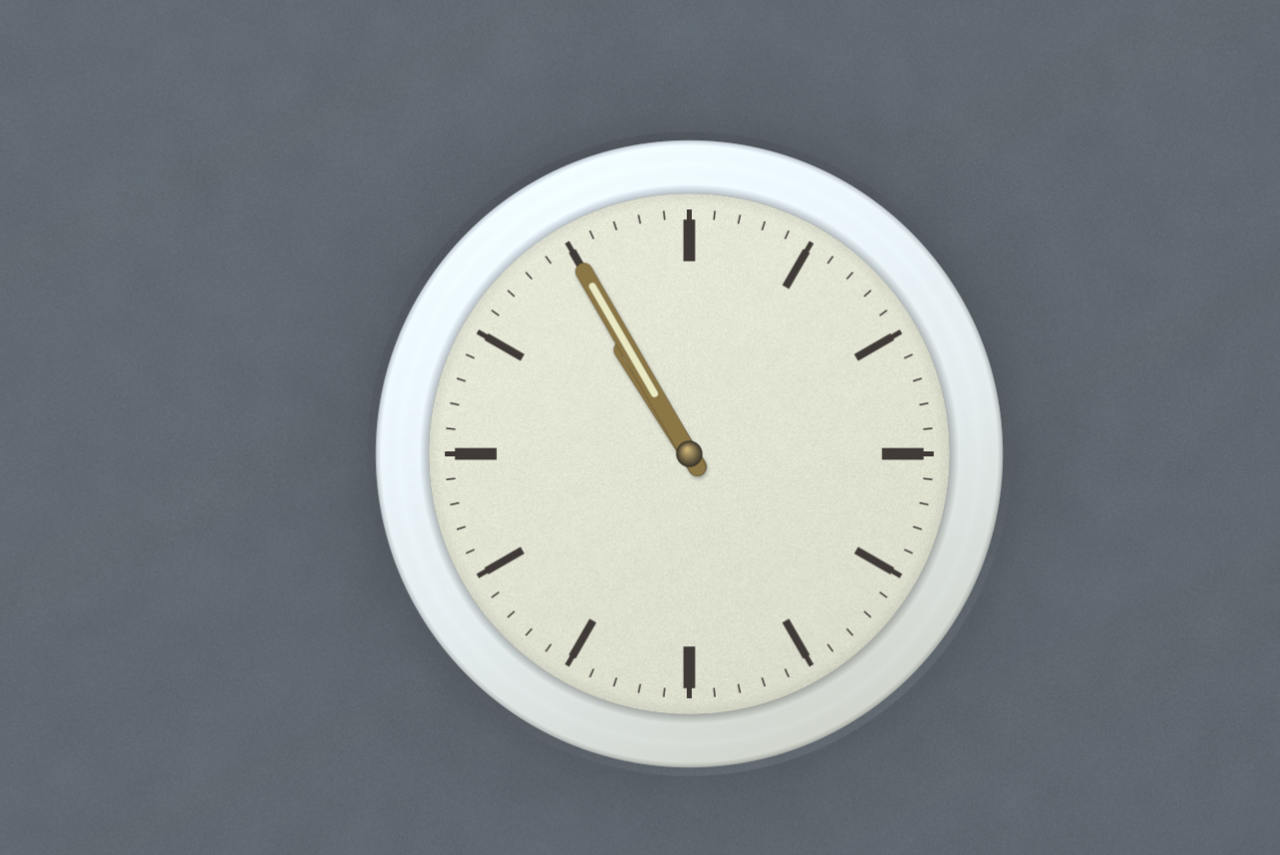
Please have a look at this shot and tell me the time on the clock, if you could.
10:55
